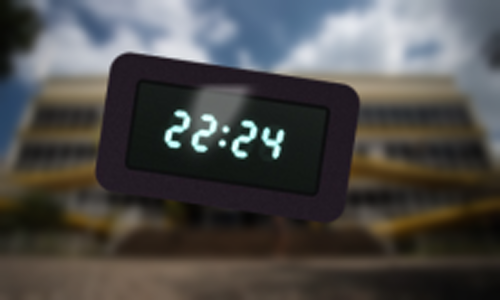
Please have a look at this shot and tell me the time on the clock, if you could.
22:24
